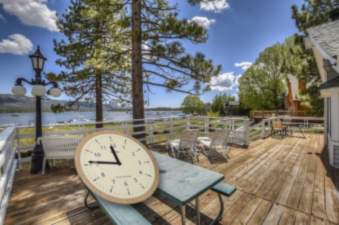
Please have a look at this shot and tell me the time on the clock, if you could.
11:46
